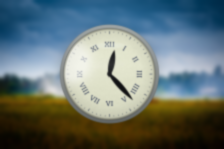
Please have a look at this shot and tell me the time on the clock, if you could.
12:23
